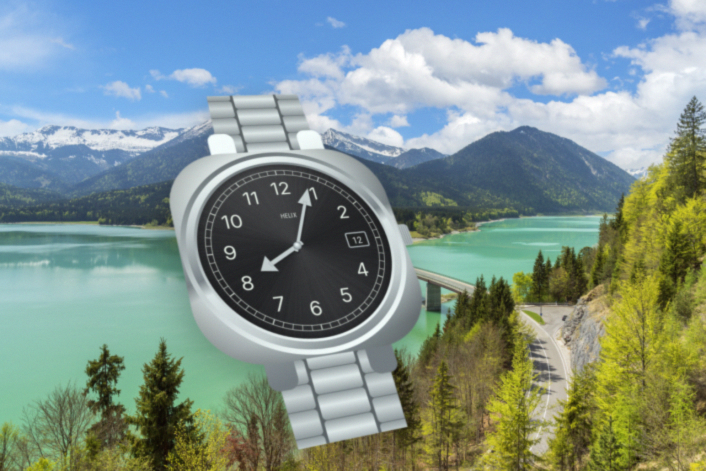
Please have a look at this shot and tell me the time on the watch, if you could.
8:04
